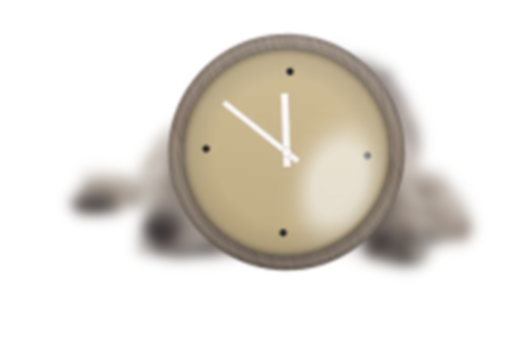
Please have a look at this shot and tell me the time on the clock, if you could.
11:51
